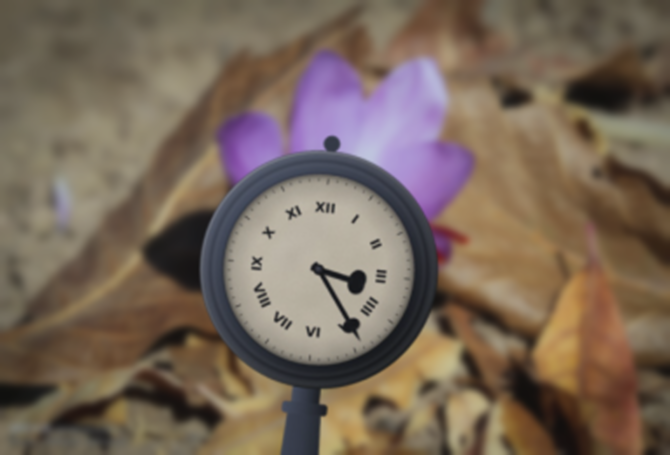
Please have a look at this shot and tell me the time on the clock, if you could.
3:24
